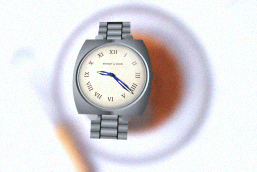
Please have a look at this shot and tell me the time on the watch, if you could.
9:22
